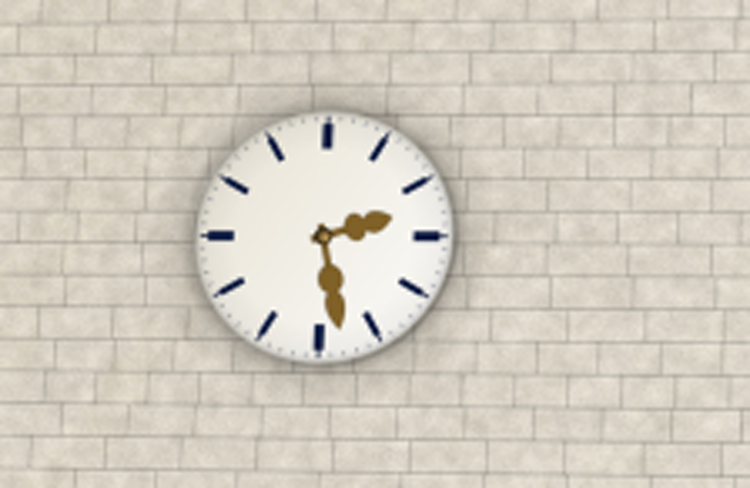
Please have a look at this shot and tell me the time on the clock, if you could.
2:28
